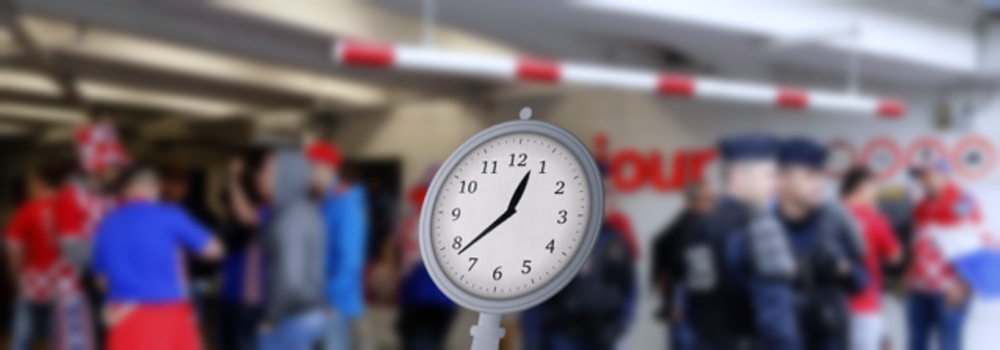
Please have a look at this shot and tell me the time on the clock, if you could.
12:38
